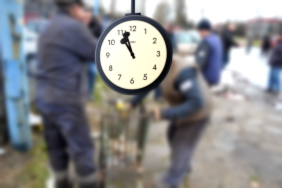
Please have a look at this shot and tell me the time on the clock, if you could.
10:57
